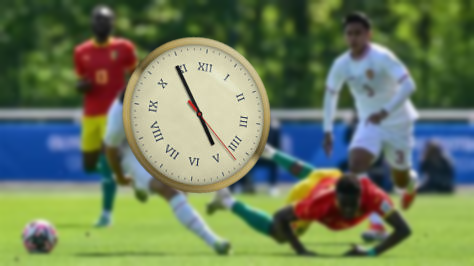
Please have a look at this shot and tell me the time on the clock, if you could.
4:54:22
